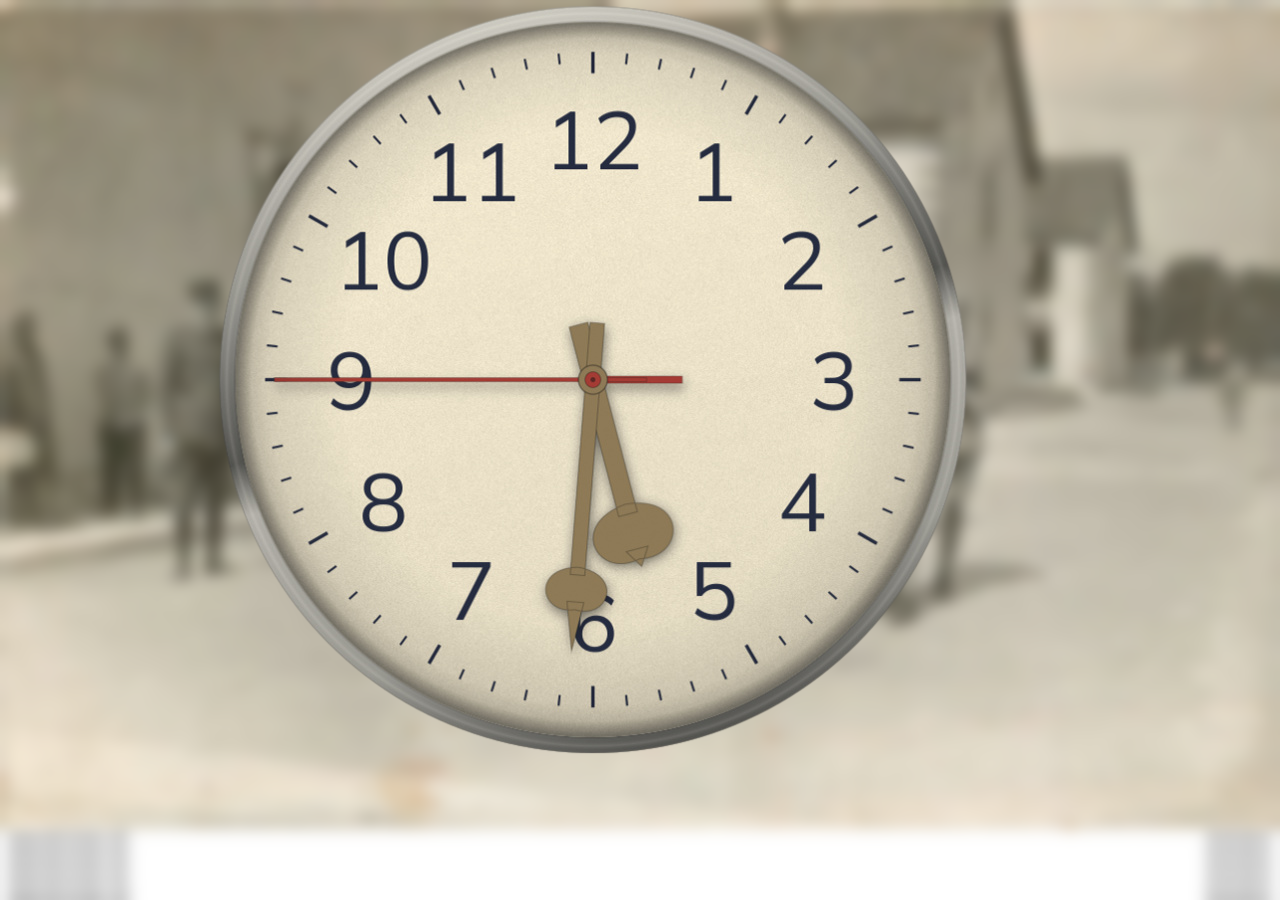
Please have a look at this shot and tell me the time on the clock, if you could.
5:30:45
